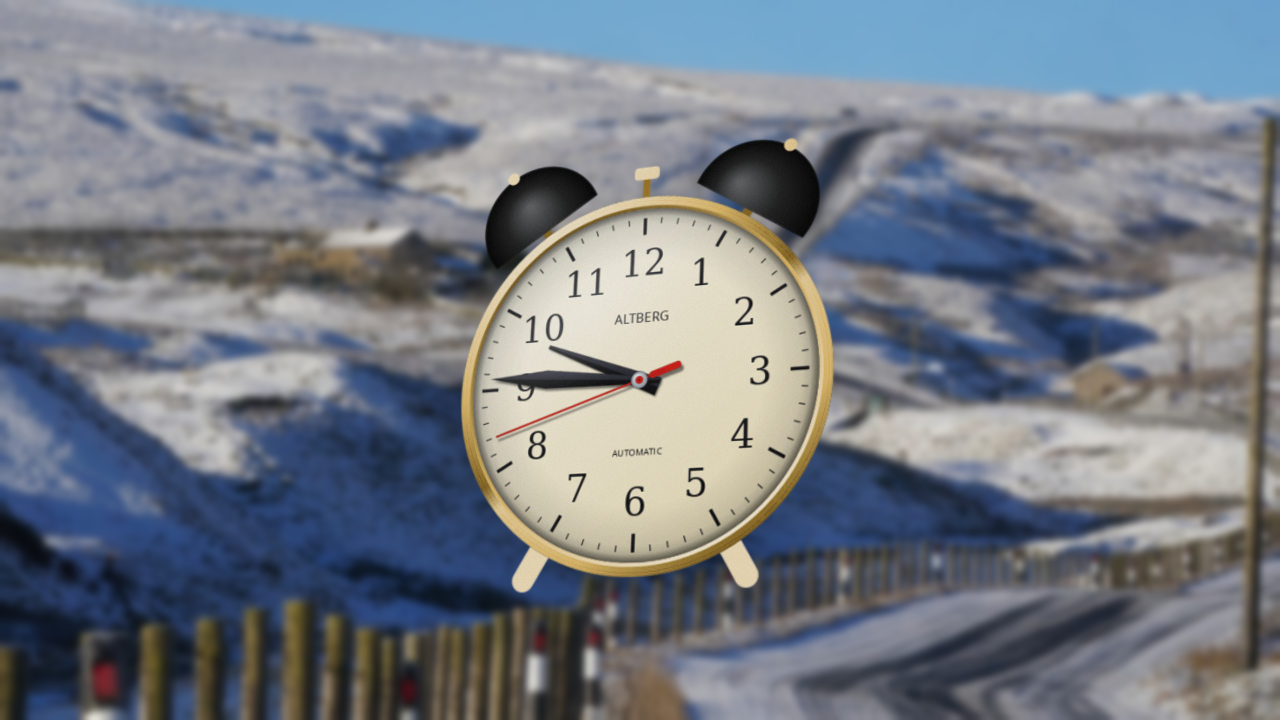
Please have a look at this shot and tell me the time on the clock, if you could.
9:45:42
